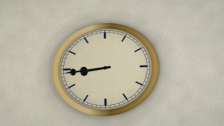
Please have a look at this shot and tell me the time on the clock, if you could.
8:44
